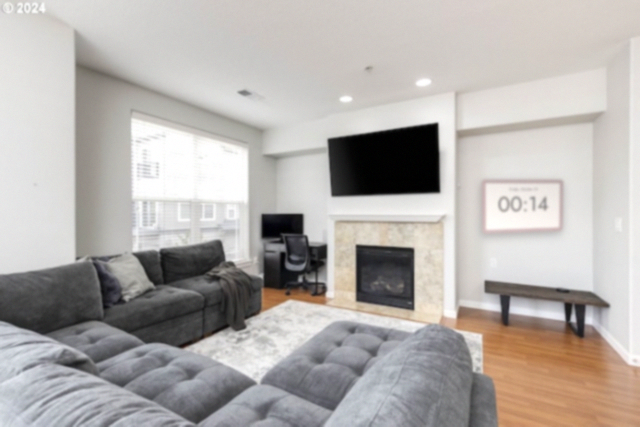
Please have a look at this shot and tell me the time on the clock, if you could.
0:14
